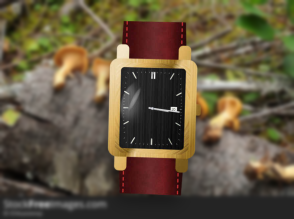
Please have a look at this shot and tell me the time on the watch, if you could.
3:16
